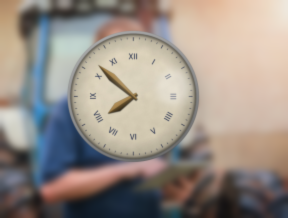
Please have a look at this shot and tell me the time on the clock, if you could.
7:52
